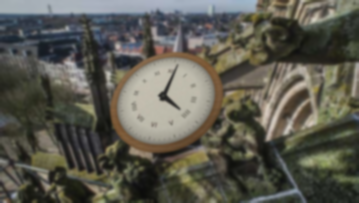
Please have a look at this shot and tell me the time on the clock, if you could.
4:01
